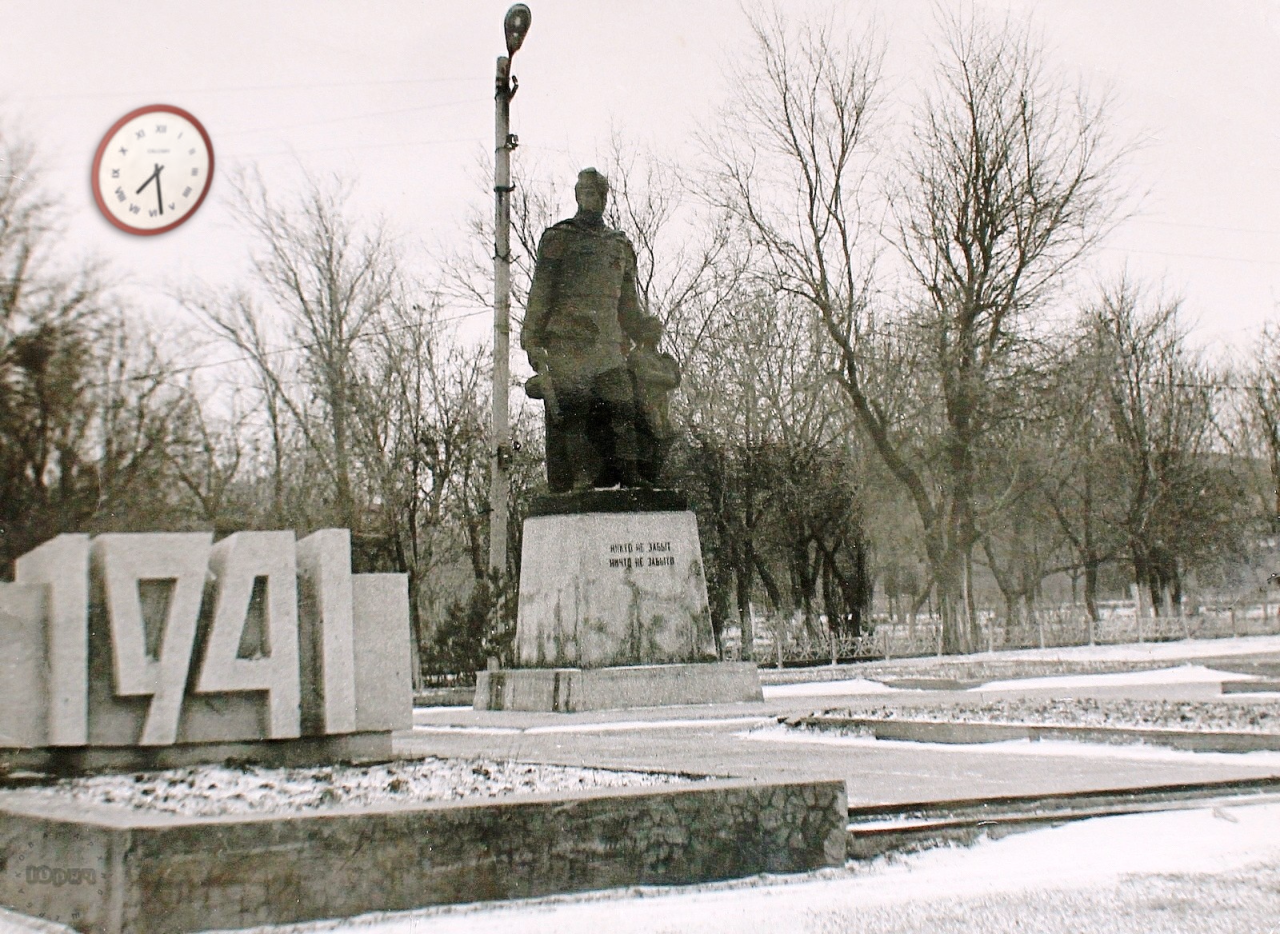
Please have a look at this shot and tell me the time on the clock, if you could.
7:28
